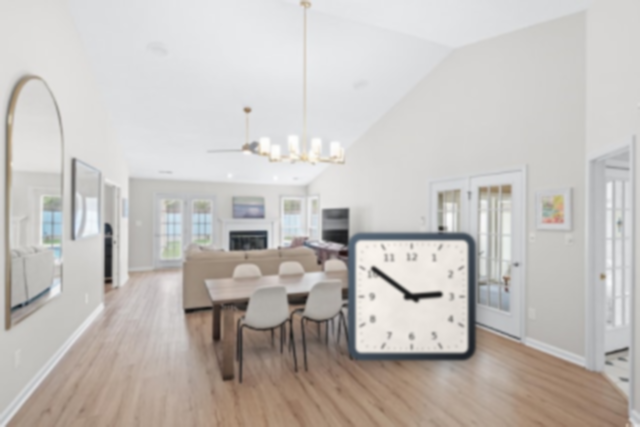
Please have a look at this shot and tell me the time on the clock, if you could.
2:51
